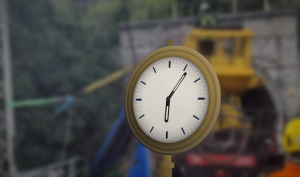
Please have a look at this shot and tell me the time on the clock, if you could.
6:06
